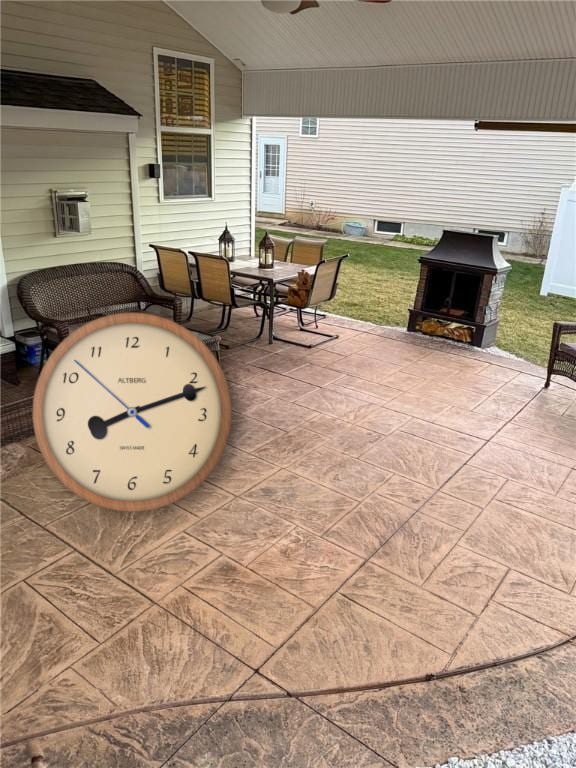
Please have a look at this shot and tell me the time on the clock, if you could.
8:11:52
